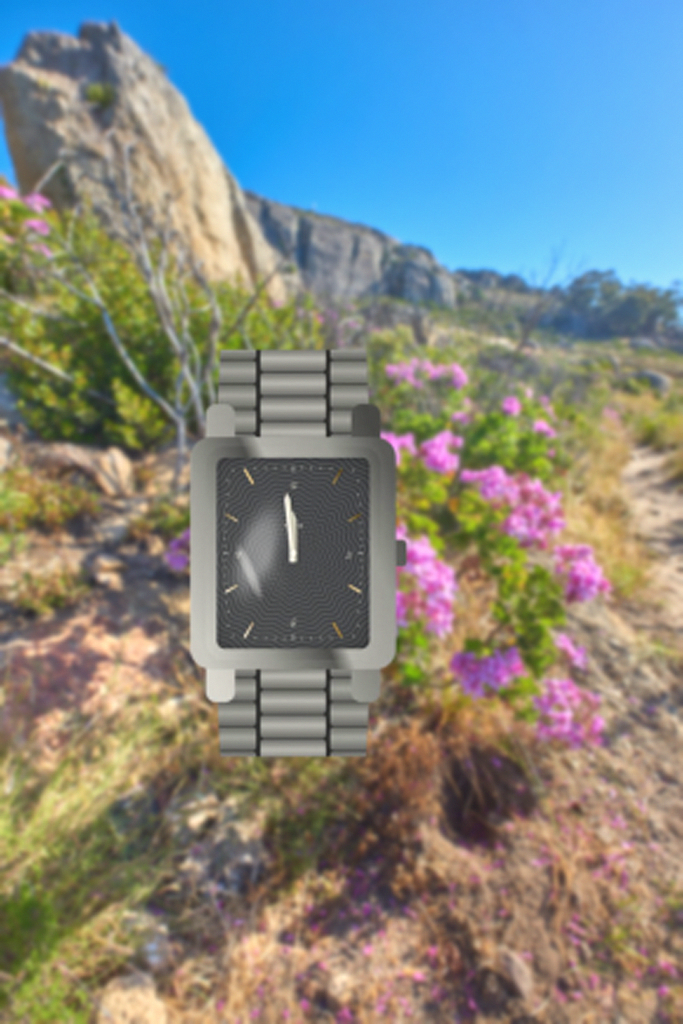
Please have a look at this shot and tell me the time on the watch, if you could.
11:59
